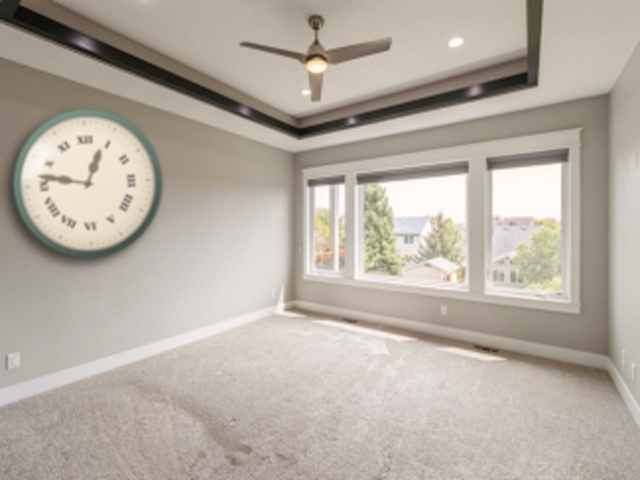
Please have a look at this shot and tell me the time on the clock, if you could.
12:47
